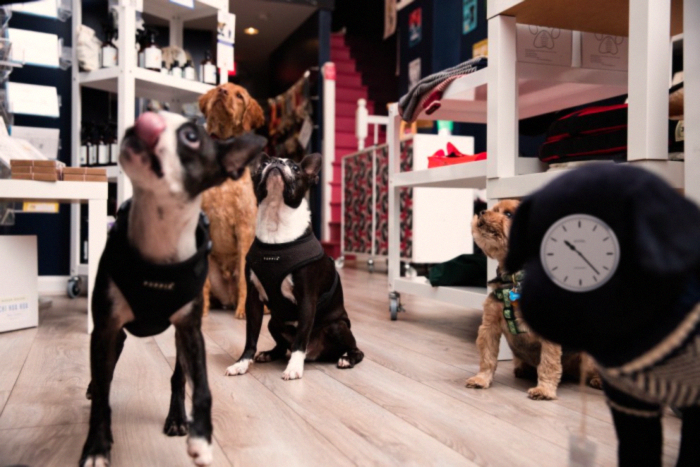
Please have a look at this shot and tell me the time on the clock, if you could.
10:23
